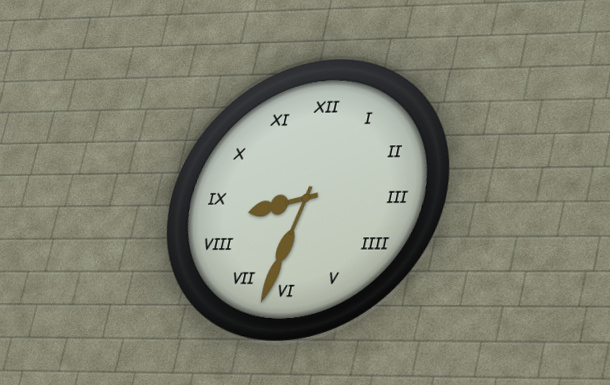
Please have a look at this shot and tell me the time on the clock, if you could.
8:32
